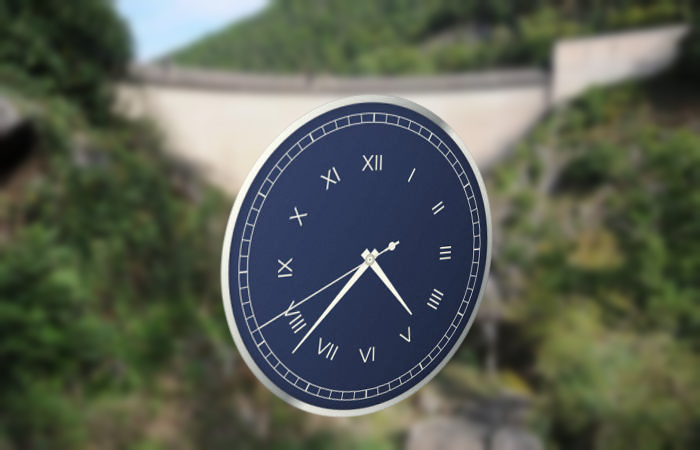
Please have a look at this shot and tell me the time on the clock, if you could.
4:37:41
